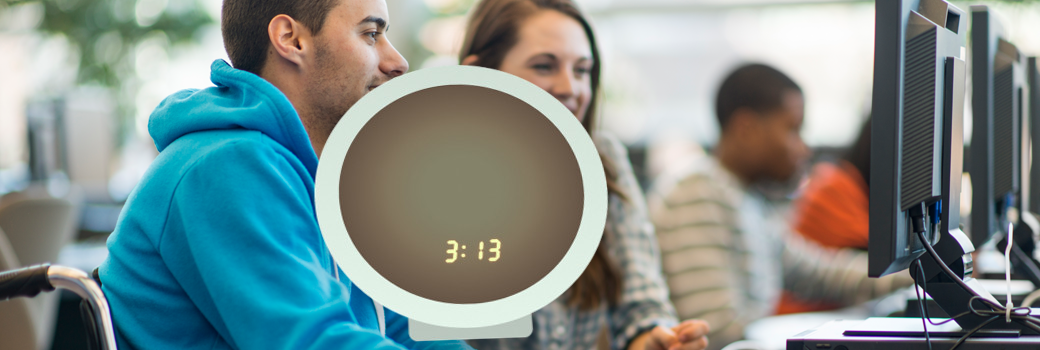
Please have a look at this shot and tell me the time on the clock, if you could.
3:13
